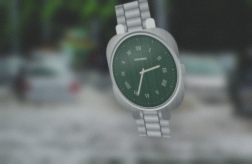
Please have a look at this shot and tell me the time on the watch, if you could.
2:34
